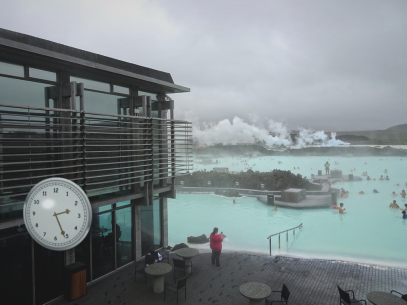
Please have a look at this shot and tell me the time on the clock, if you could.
2:26
